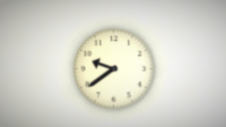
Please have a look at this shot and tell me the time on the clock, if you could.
9:39
